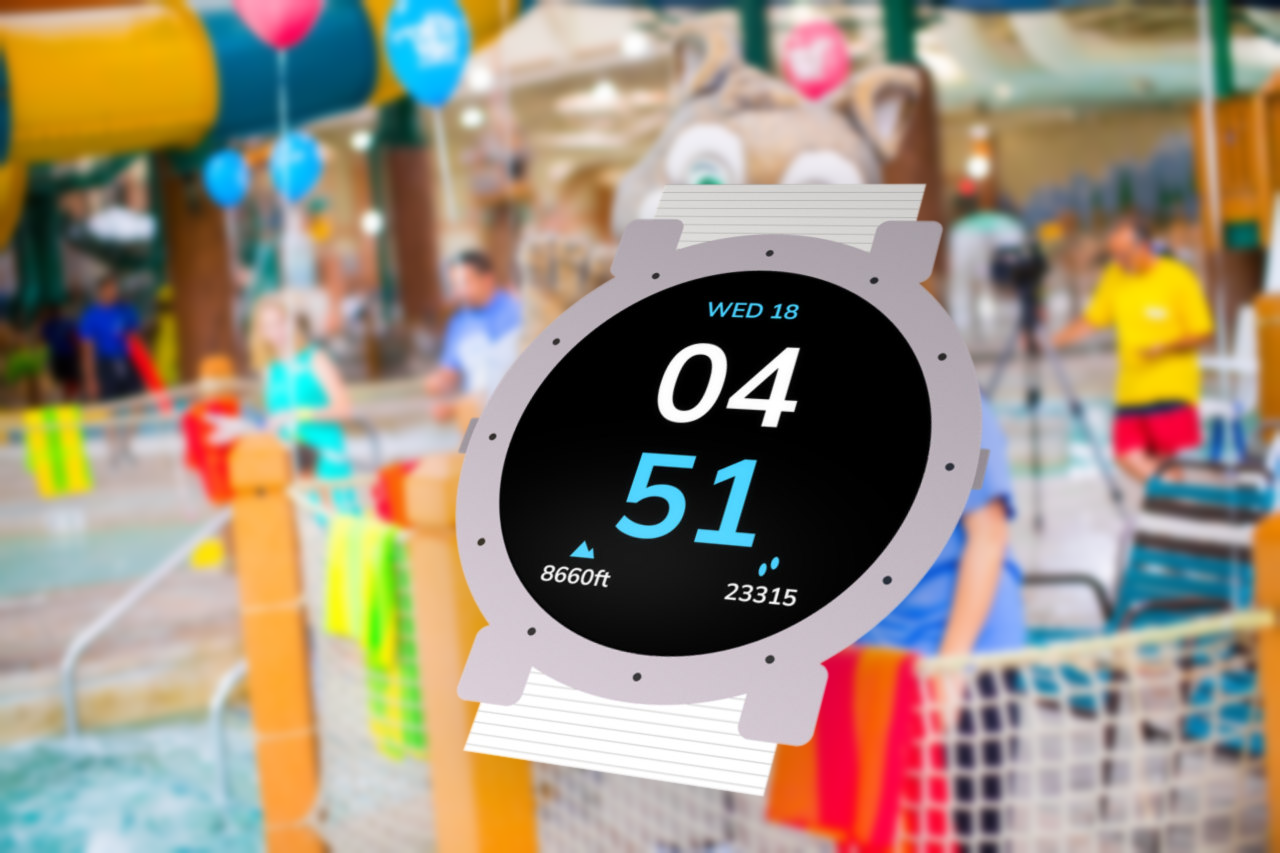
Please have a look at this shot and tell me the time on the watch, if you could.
4:51
